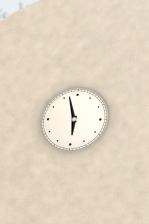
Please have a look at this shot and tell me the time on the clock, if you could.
5:57
